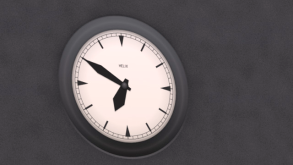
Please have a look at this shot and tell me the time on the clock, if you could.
6:50
